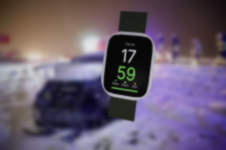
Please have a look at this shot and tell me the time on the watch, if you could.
17:59
